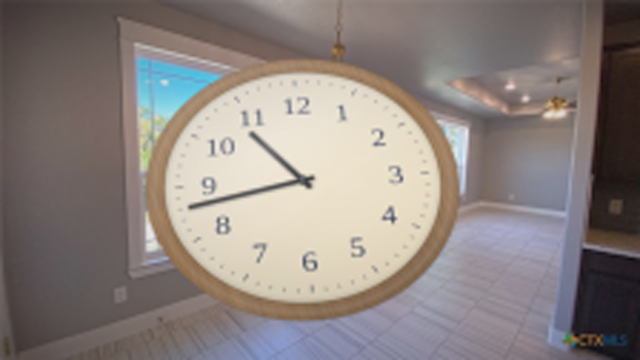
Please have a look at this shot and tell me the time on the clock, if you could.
10:43
